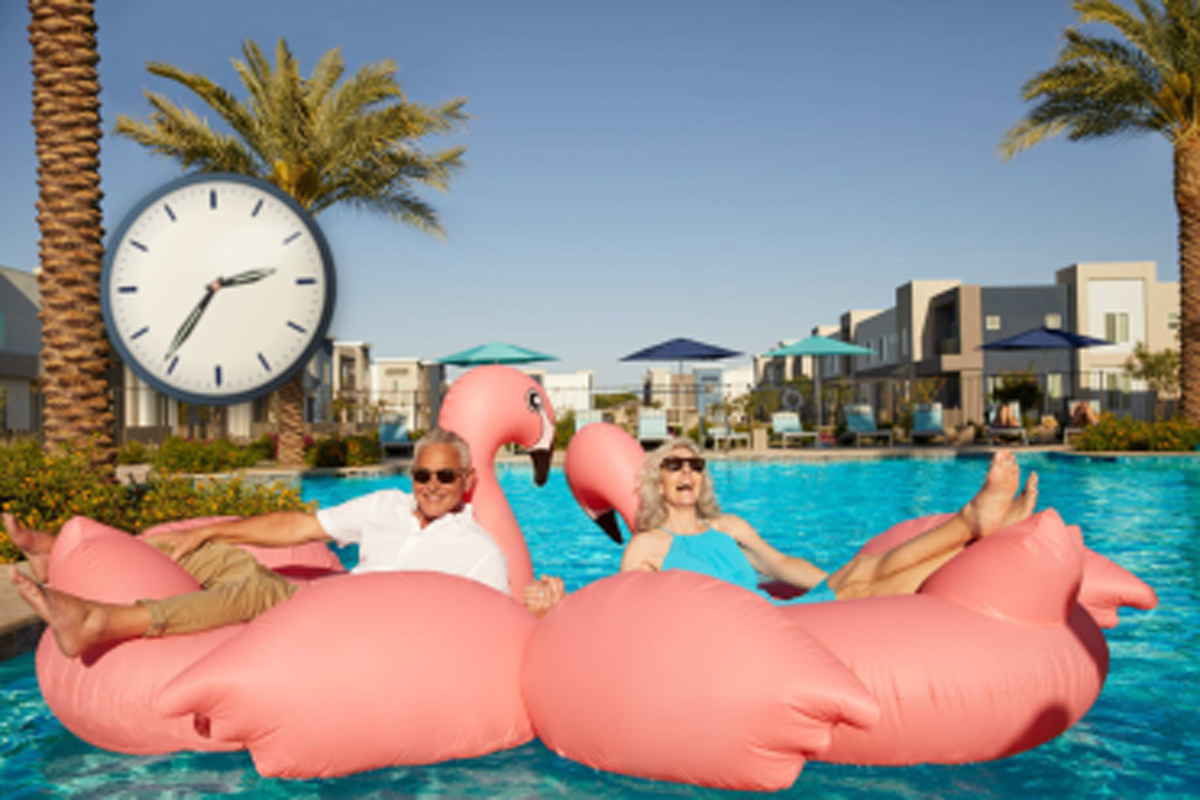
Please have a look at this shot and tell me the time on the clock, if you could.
2:36
